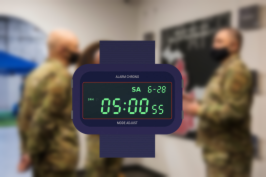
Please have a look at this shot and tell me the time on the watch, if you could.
5:00:55
